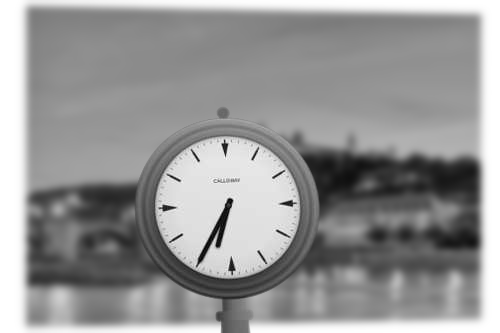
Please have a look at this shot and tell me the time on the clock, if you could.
6:35
